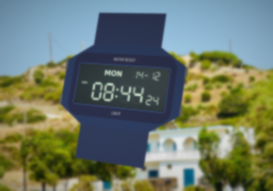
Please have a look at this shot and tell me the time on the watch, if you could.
8:44
